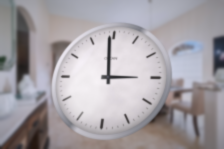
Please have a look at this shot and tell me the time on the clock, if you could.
2:59
